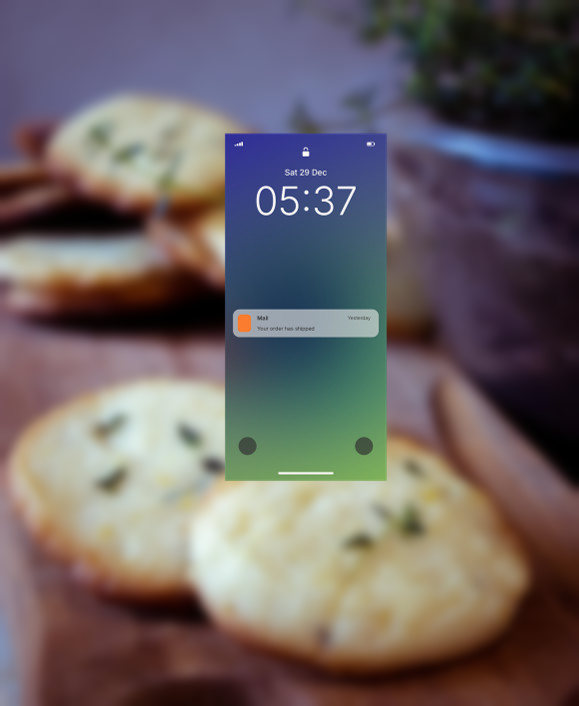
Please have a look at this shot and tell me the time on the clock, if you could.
5:37
